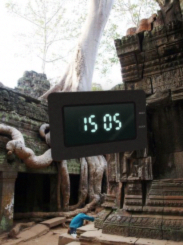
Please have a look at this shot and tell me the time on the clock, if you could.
15:05
